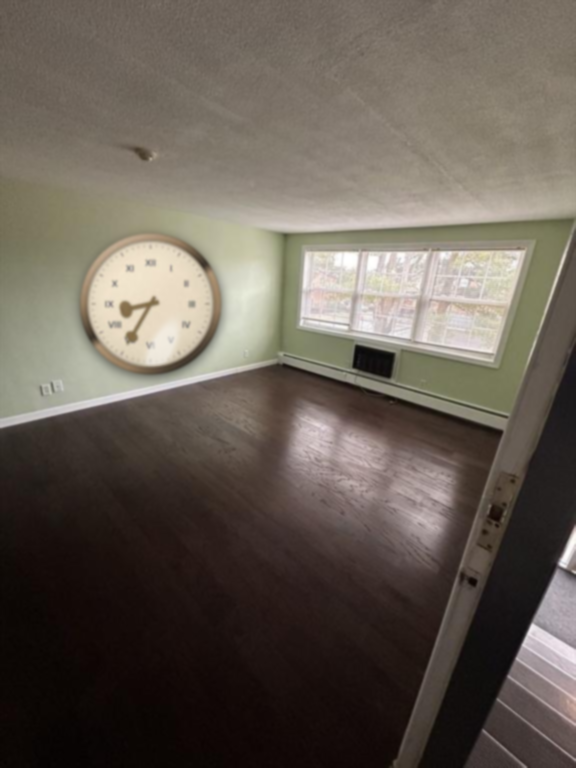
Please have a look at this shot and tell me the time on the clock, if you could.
8:35
